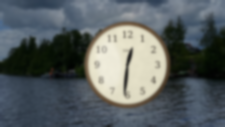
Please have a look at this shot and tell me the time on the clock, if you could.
12:31
